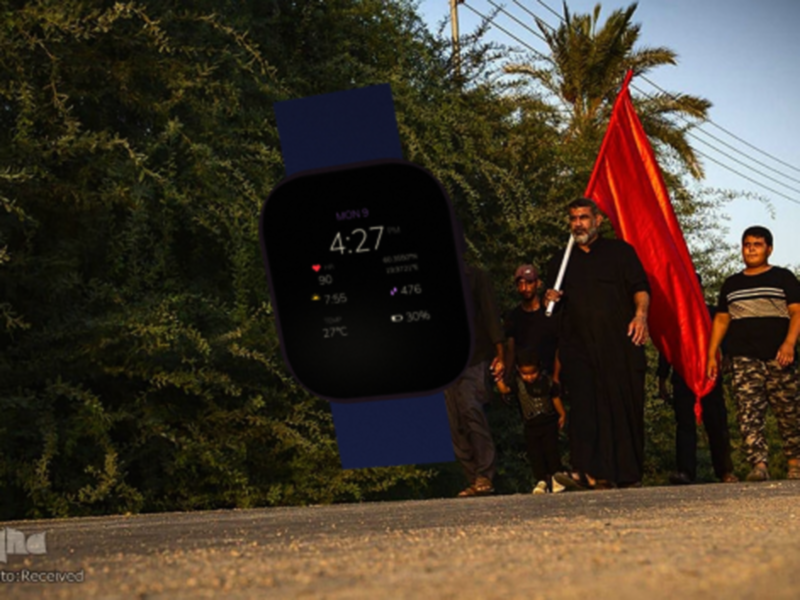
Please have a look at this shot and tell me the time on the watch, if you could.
4:27
